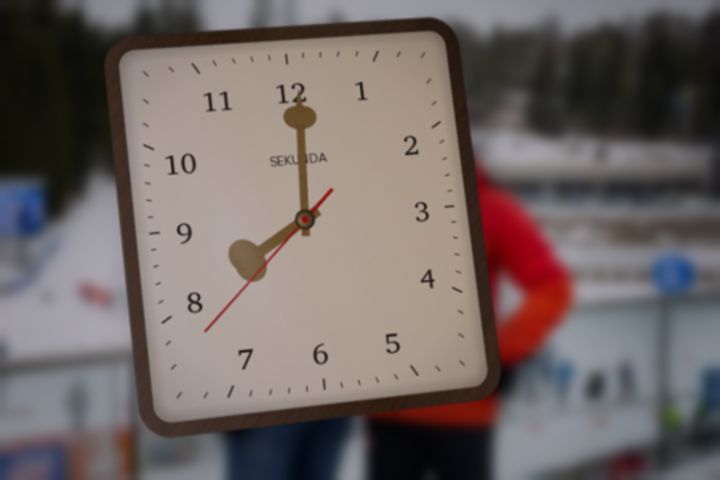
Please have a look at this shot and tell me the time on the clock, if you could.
8:00:38
